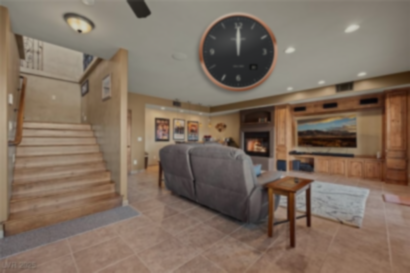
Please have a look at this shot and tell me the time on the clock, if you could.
12:00
